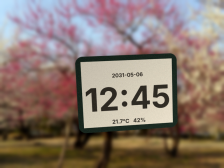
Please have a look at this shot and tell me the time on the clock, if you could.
12:45
